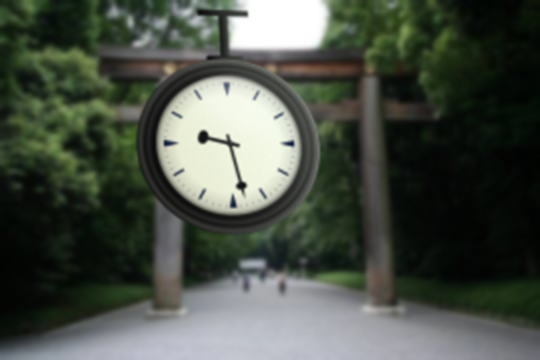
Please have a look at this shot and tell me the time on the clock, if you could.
9:28
